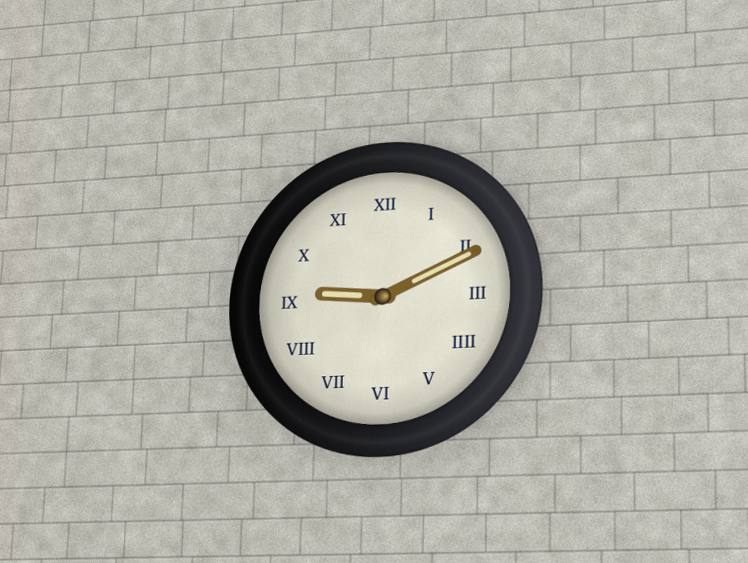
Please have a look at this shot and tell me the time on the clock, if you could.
9:11
